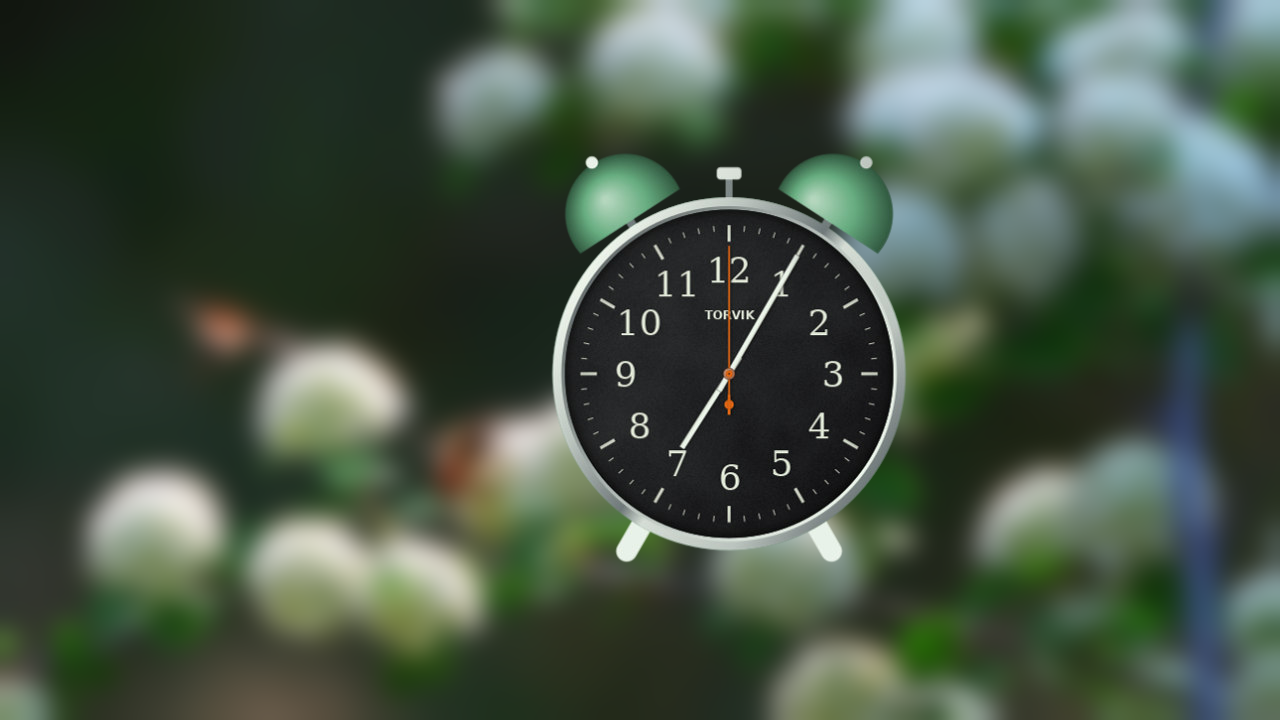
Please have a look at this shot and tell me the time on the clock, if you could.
7:05:00
